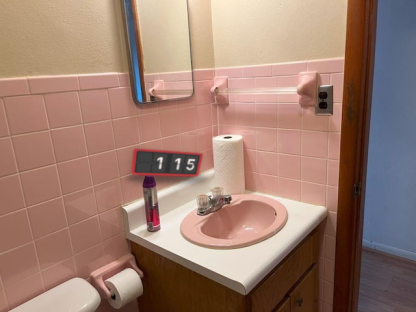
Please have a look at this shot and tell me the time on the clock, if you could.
1:15
